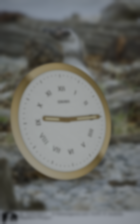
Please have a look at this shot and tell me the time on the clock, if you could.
9:15
